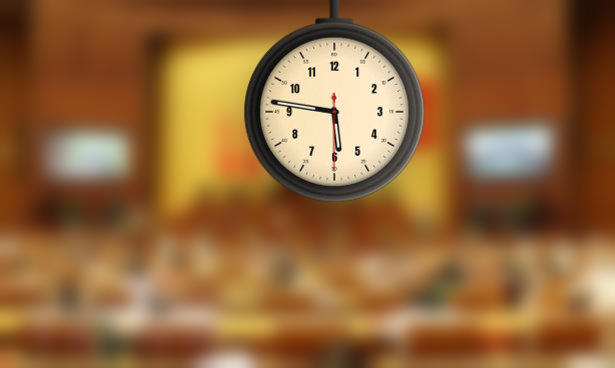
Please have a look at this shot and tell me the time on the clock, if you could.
5:46:30
